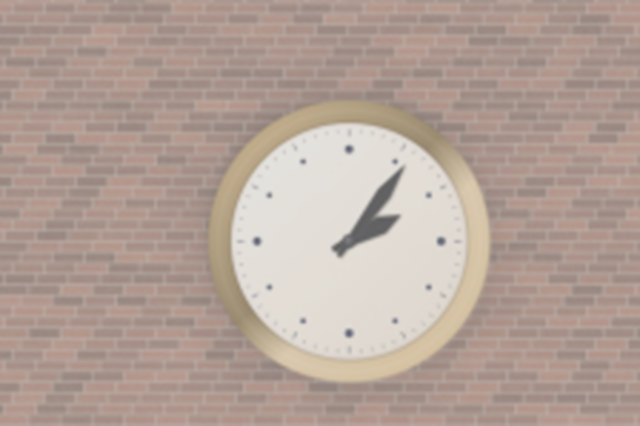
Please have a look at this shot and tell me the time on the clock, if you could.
2:06
